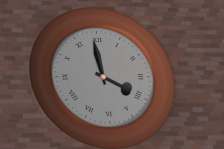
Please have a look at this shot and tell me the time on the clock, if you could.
3:59
